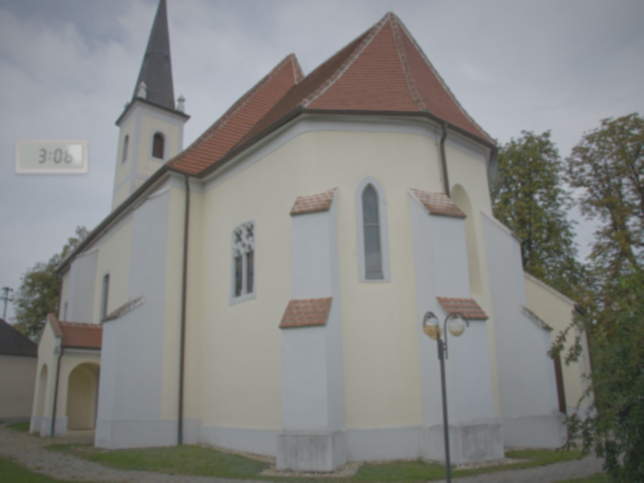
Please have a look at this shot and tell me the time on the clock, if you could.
3:06
